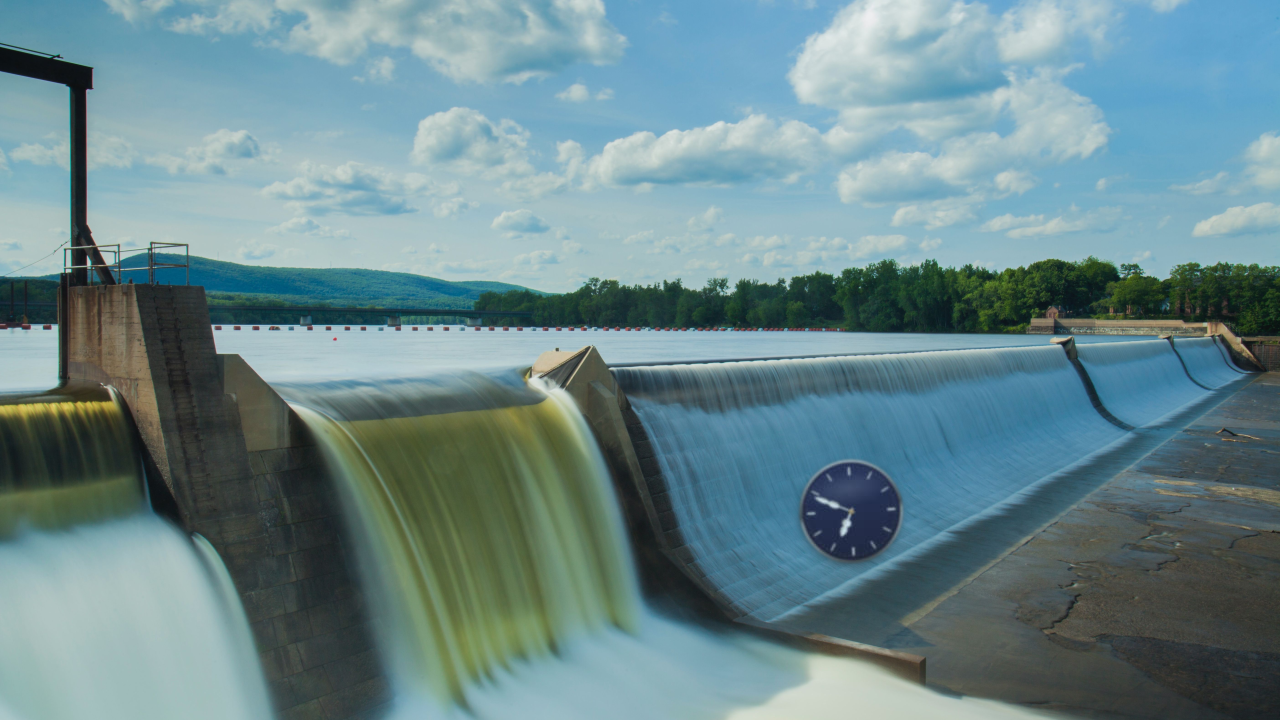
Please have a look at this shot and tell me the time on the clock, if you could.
6:49
